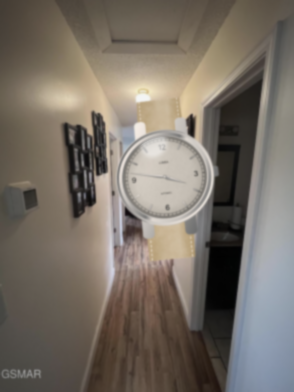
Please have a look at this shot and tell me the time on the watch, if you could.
3:47
